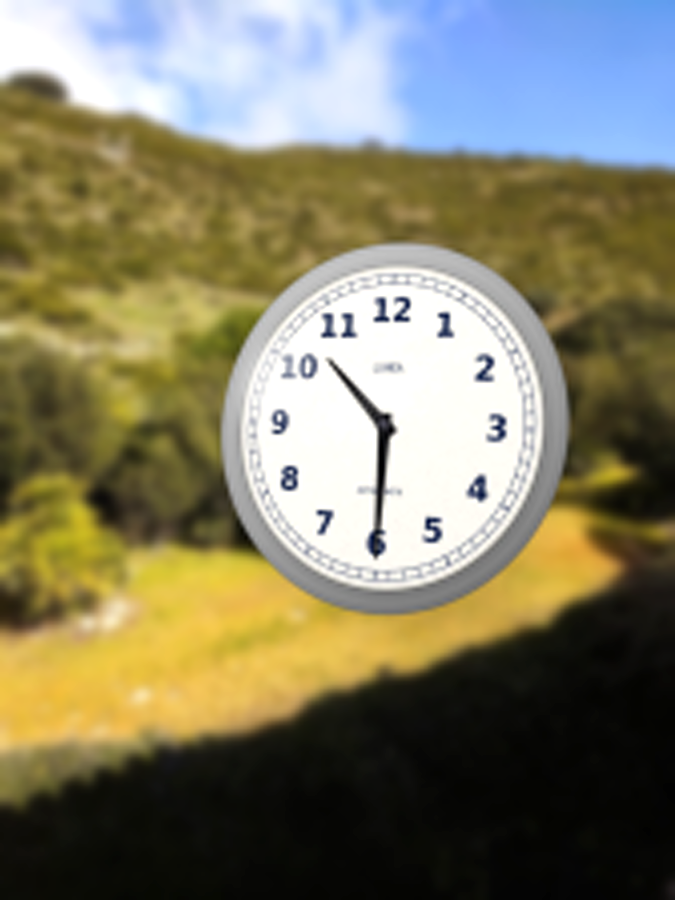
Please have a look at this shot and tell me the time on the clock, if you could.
10:30
